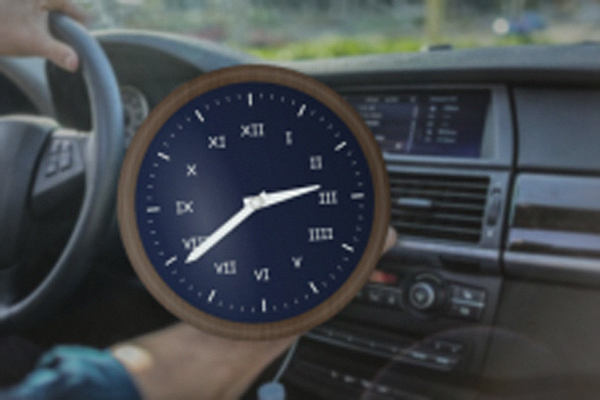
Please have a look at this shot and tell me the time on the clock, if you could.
2:39
